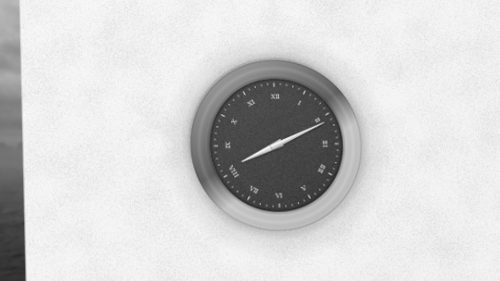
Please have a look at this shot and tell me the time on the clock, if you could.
8:11
